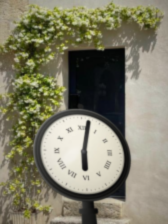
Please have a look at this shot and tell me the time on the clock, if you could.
6:02
